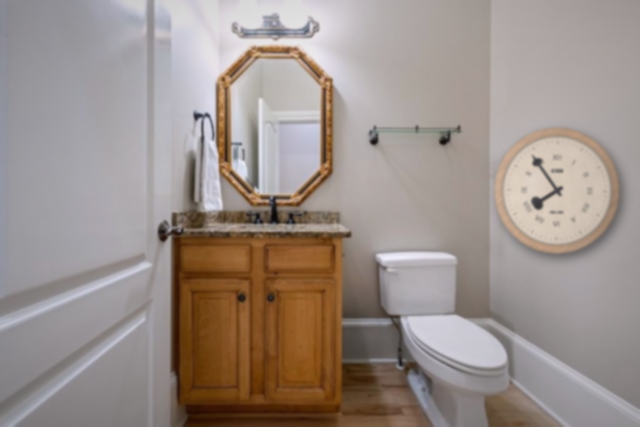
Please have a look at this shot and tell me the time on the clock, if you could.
7:54
